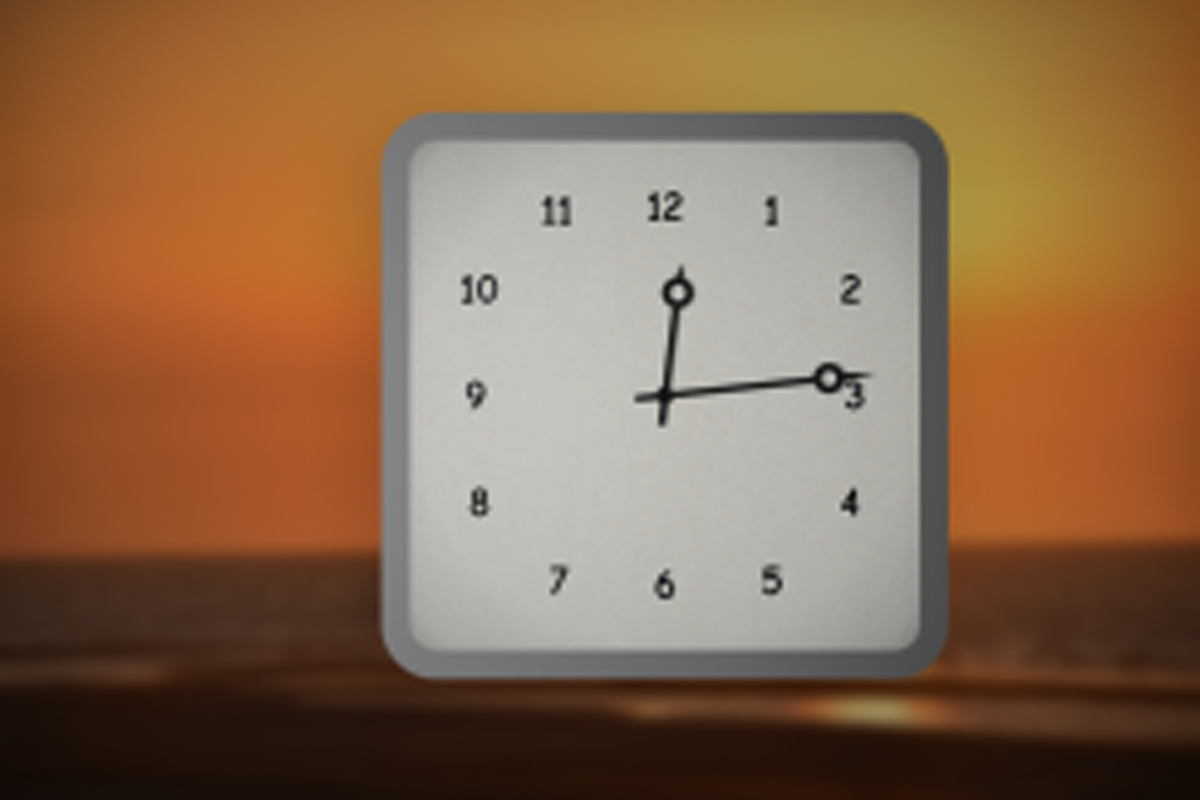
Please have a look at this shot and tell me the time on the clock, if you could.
12:14
